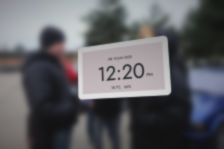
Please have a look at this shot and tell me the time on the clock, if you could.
12:20
